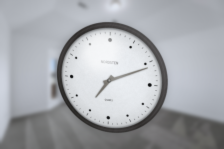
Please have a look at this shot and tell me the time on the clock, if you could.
7:11
